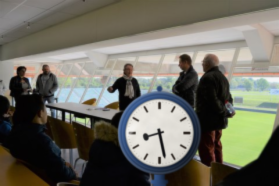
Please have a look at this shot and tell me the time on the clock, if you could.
8:28
